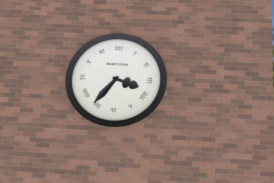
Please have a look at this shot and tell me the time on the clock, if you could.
3:36
